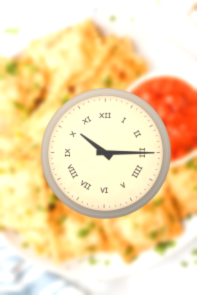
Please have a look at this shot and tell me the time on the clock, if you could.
10:15
